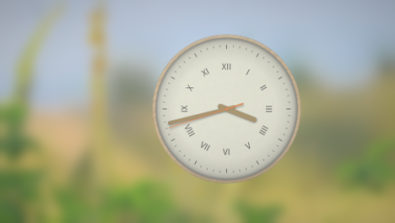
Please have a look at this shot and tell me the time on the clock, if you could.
3:42:42
